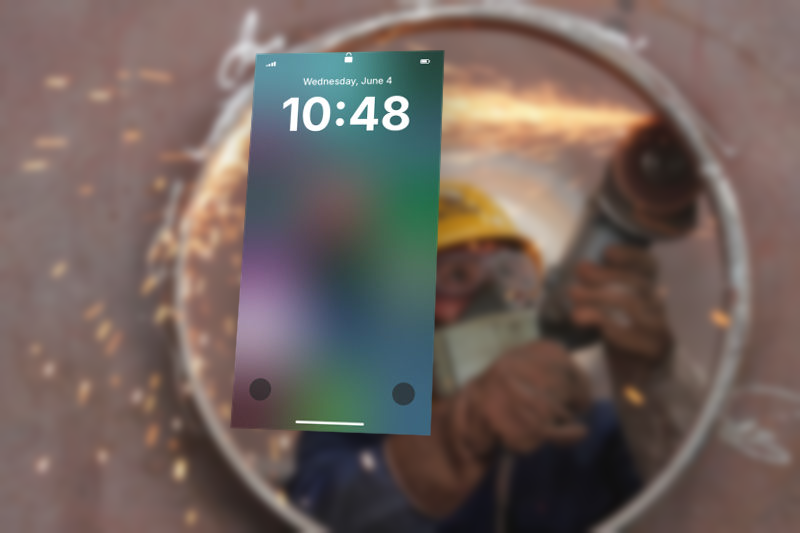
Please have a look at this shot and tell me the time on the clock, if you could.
10:48
